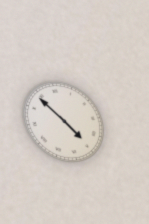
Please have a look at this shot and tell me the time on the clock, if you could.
4:54
